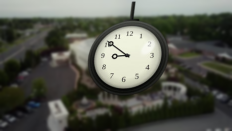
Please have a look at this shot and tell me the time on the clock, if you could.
8:51
